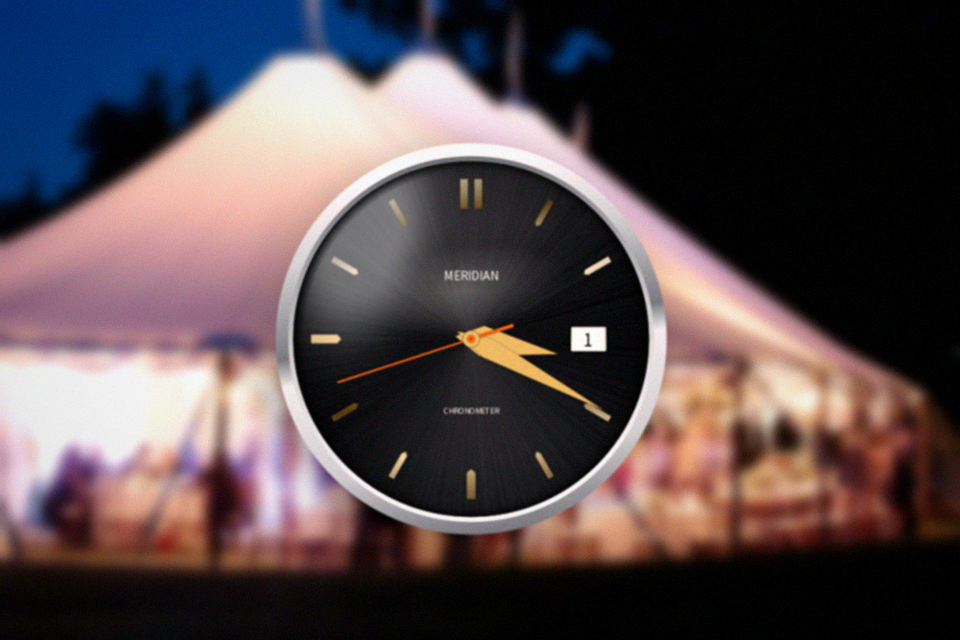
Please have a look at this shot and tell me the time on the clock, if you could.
3:19:42
